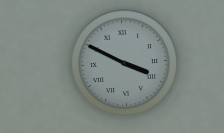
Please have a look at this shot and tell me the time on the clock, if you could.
3:50
